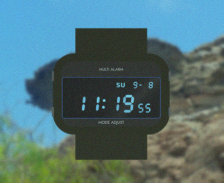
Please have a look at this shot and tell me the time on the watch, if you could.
11:19:55
